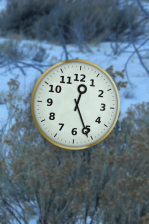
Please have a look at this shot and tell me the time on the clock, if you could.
12:26
